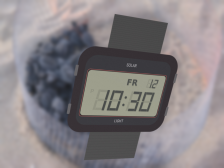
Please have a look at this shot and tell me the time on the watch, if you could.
10:30
